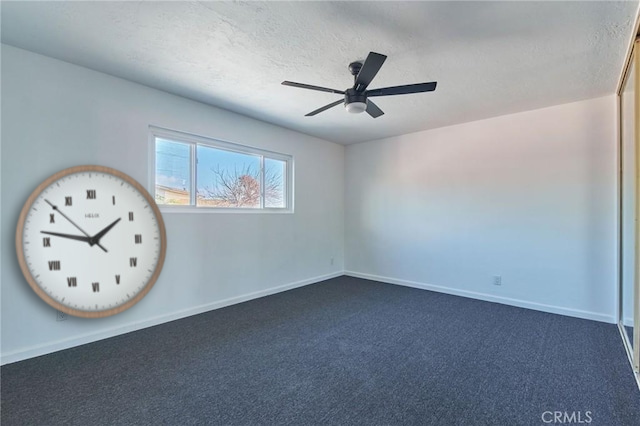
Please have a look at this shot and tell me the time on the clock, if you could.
1:46:52
